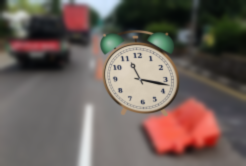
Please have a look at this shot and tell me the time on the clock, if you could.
11:17
